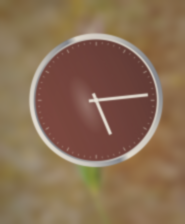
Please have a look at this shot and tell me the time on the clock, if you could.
5:14
